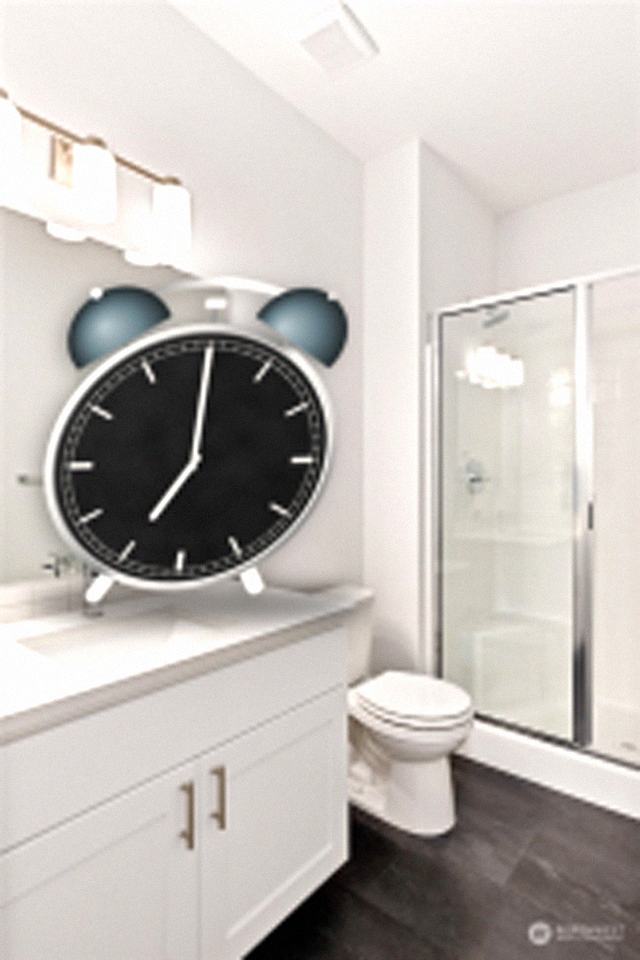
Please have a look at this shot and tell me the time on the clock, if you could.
7:00
